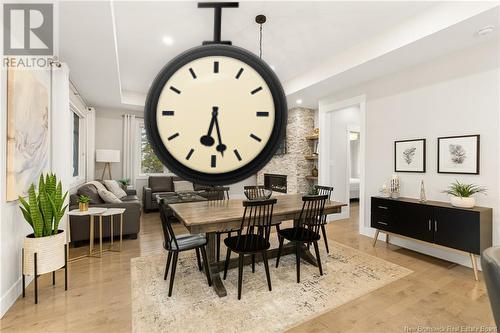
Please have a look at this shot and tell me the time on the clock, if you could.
6:28
